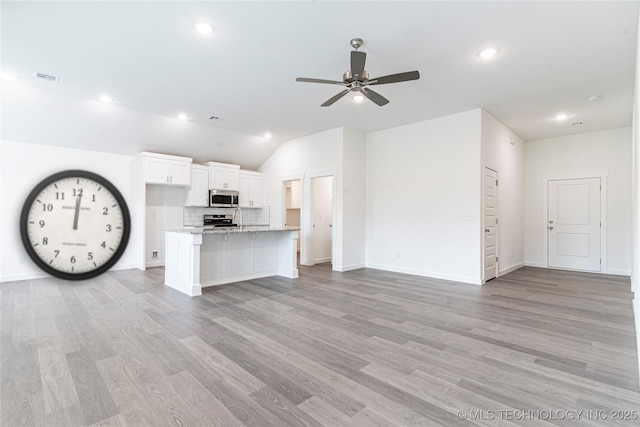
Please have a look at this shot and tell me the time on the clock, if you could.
12:01
